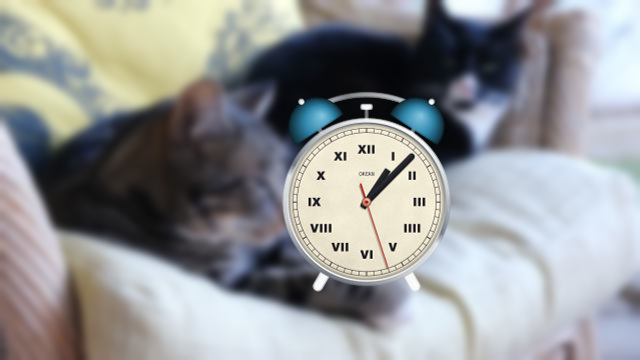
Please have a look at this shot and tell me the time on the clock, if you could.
1:07:27
